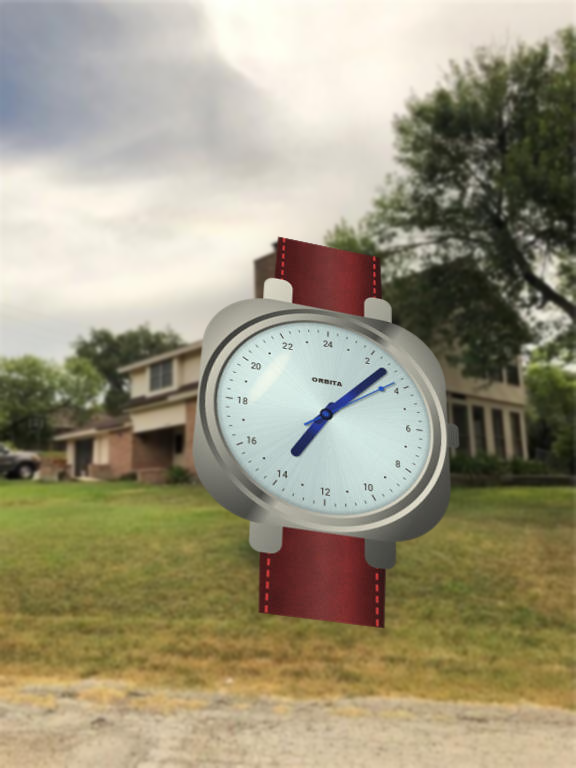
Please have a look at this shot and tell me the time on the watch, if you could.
14:07:09
